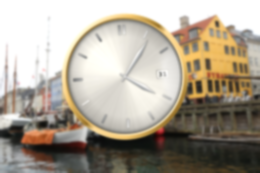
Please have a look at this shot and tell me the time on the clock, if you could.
4:06
